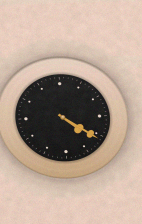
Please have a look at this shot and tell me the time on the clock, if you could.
4:21
